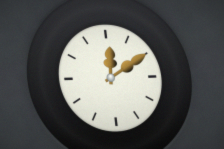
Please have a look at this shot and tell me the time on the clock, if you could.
12:10
